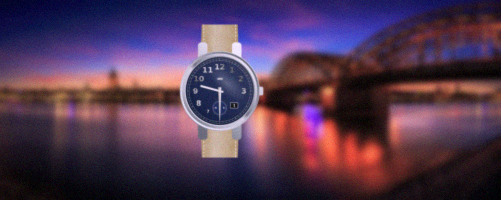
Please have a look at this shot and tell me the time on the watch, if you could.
9:30
